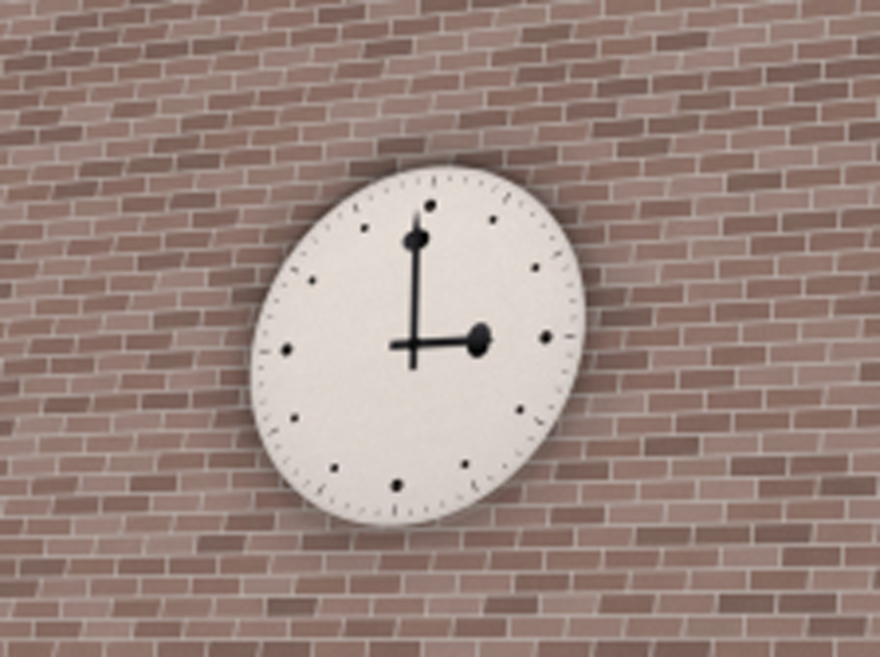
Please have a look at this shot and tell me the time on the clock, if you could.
2:59
